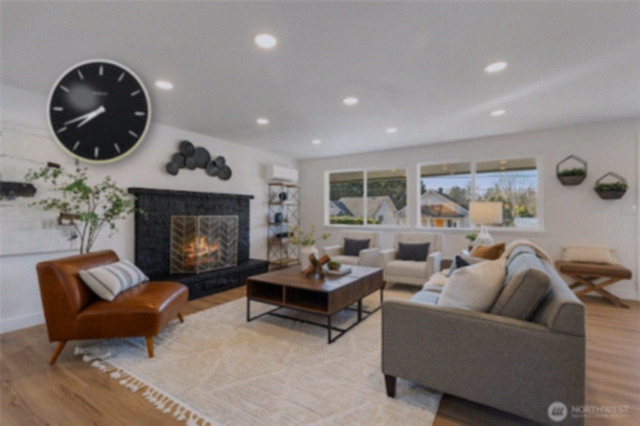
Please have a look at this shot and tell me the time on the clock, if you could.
7:41
